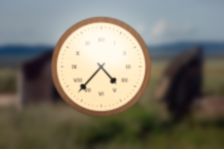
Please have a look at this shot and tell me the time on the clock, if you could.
4:37
